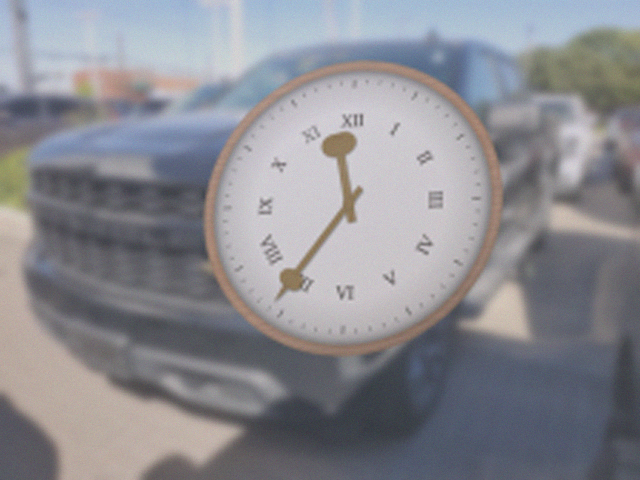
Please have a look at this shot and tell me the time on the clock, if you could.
11:36
